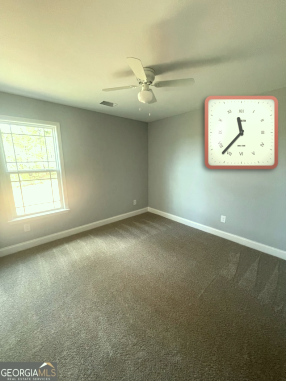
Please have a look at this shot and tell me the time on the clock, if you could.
11:37
